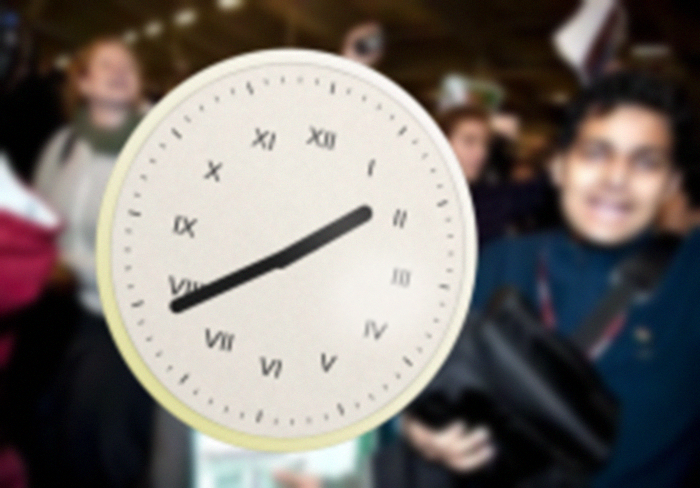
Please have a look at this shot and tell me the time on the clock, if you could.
1:39
